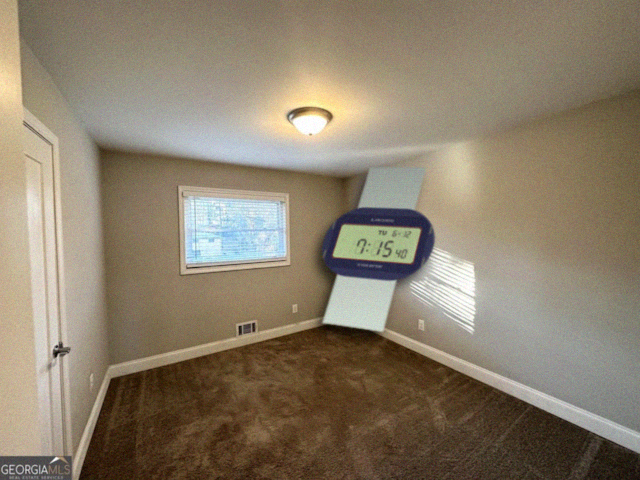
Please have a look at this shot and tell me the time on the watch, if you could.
7:15
